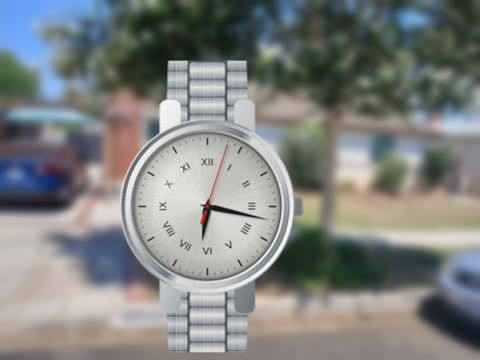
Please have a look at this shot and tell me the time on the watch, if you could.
6:17:03
